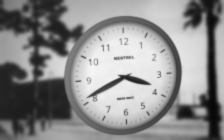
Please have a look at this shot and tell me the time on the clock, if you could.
3:41
